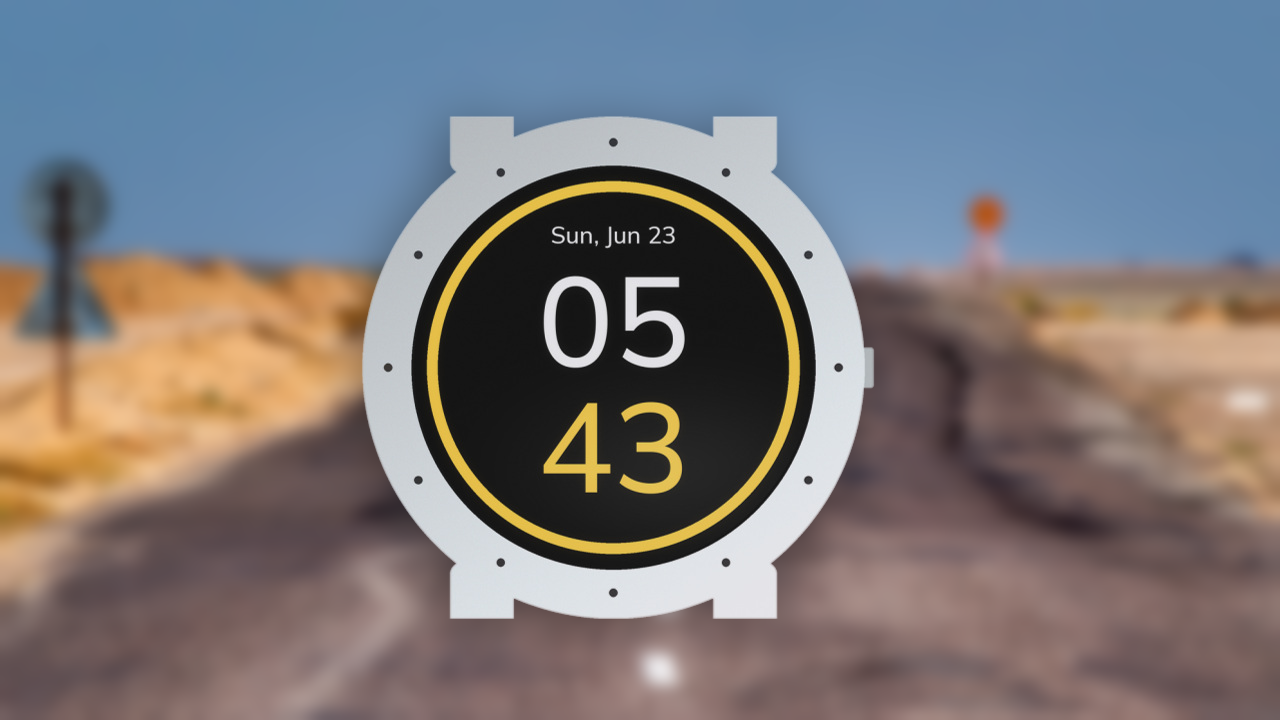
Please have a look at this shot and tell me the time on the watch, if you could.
5:43
